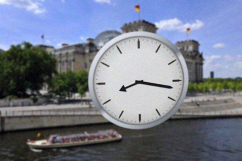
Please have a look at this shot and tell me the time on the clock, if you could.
8:17
